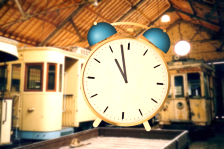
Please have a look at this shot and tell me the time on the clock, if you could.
10:58
